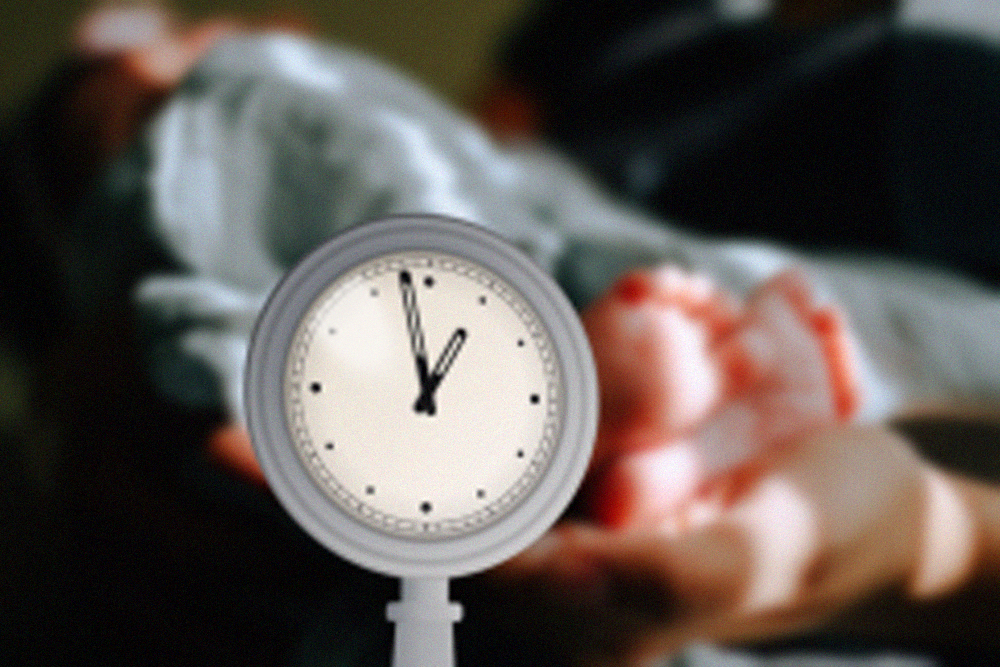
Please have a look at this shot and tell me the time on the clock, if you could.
12:58
